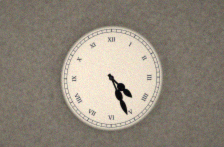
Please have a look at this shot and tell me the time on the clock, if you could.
4:26
